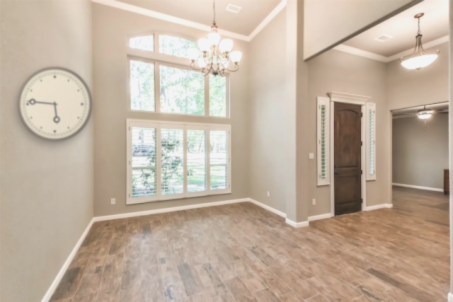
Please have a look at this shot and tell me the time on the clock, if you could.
5:46
